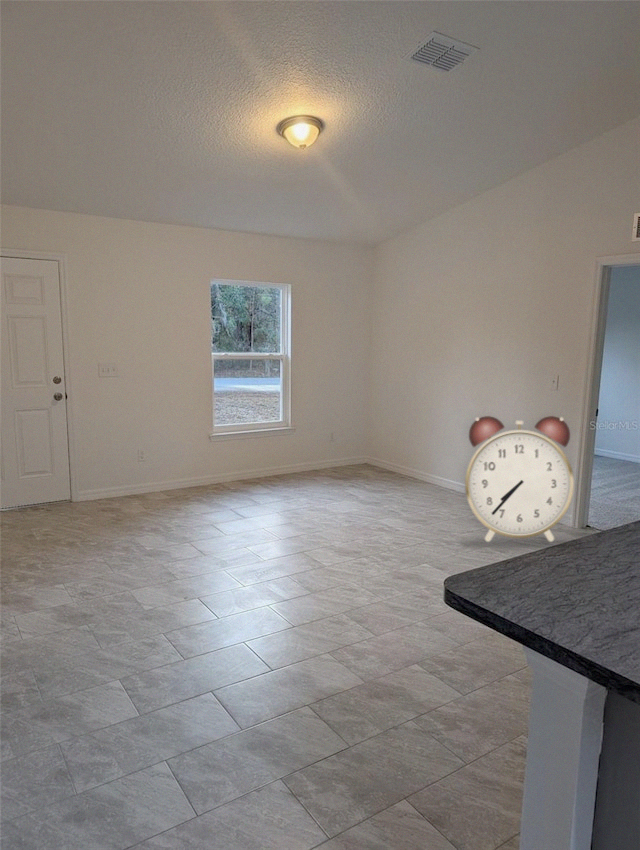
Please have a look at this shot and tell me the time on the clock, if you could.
7:37
